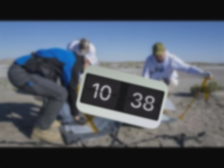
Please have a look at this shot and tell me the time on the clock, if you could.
10:38
